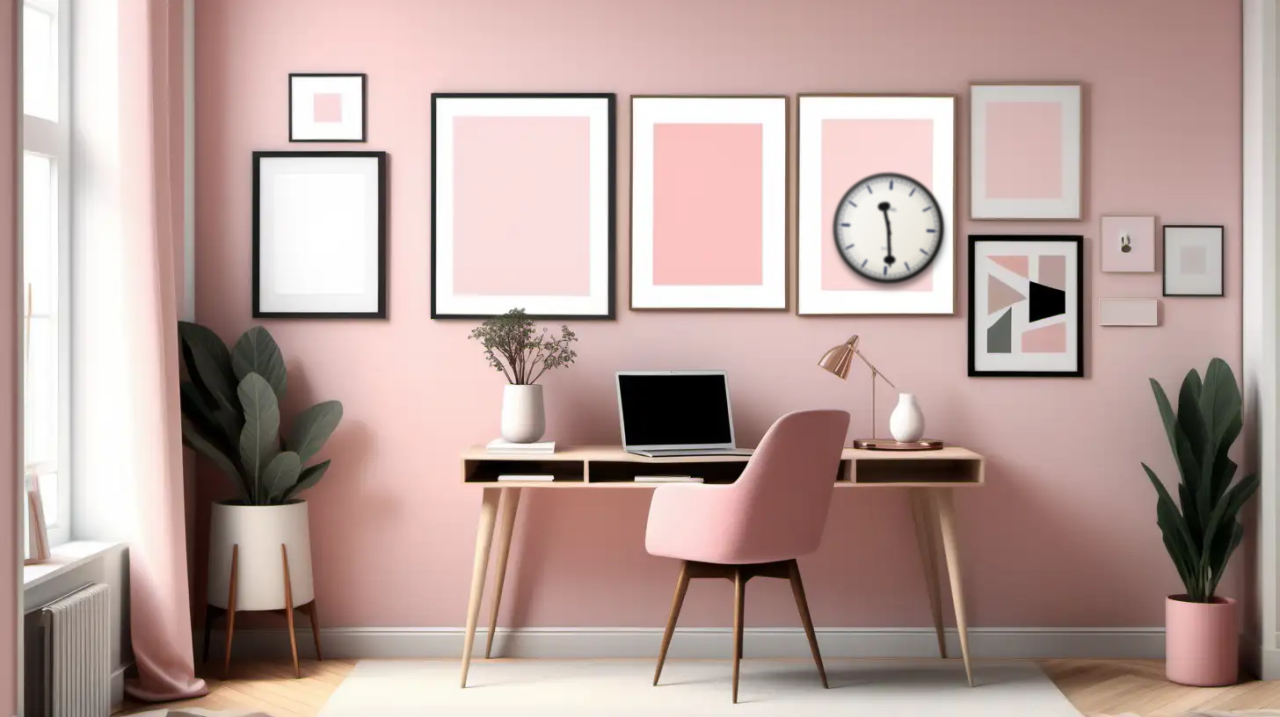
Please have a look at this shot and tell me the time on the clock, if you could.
11:29
